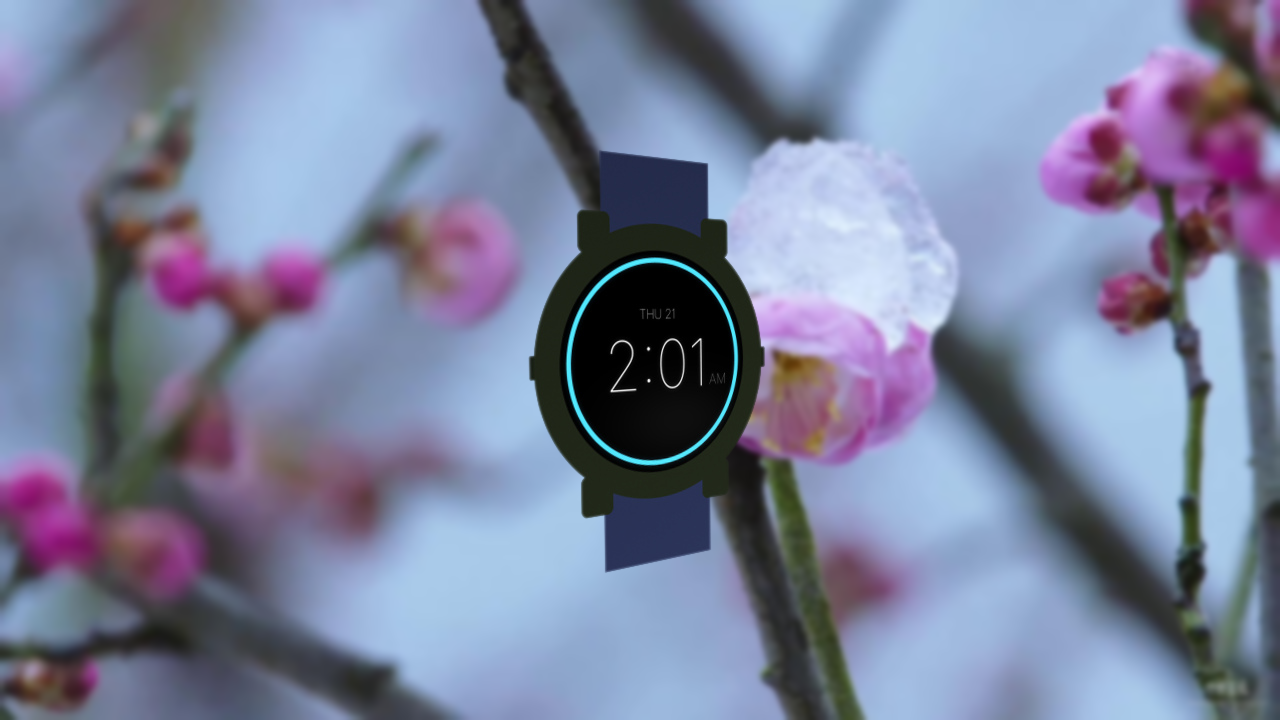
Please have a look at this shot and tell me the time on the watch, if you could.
2:01
